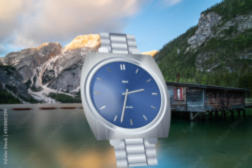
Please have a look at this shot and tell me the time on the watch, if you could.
2:33
